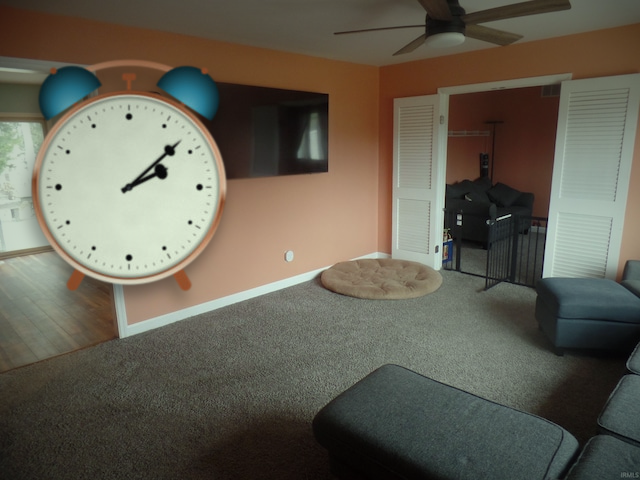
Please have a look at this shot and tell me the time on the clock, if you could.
2:08
